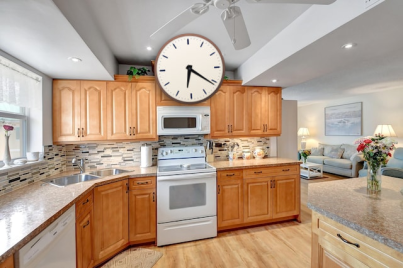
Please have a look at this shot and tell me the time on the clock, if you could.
6:21
